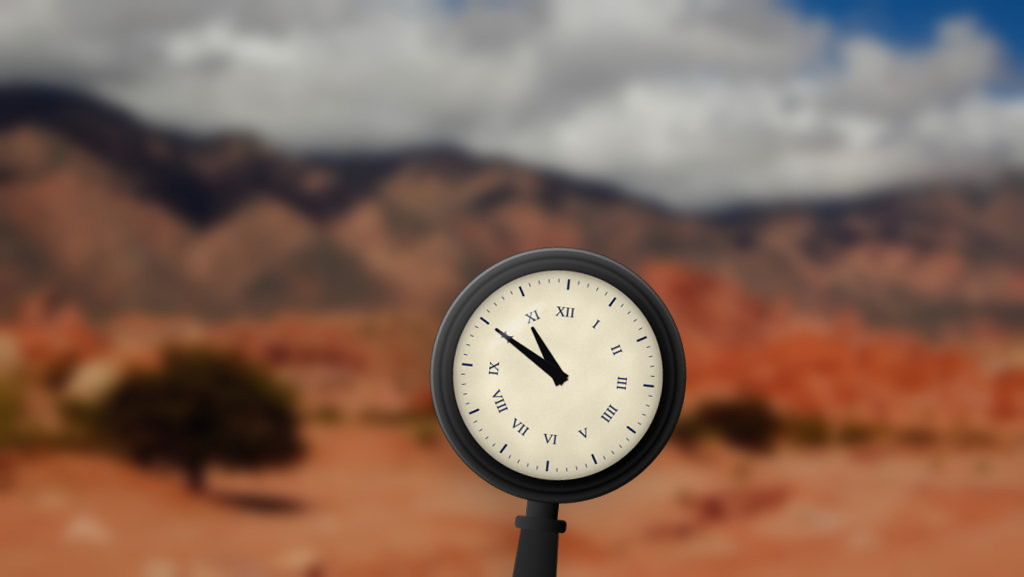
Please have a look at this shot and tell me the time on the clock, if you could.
10:50
